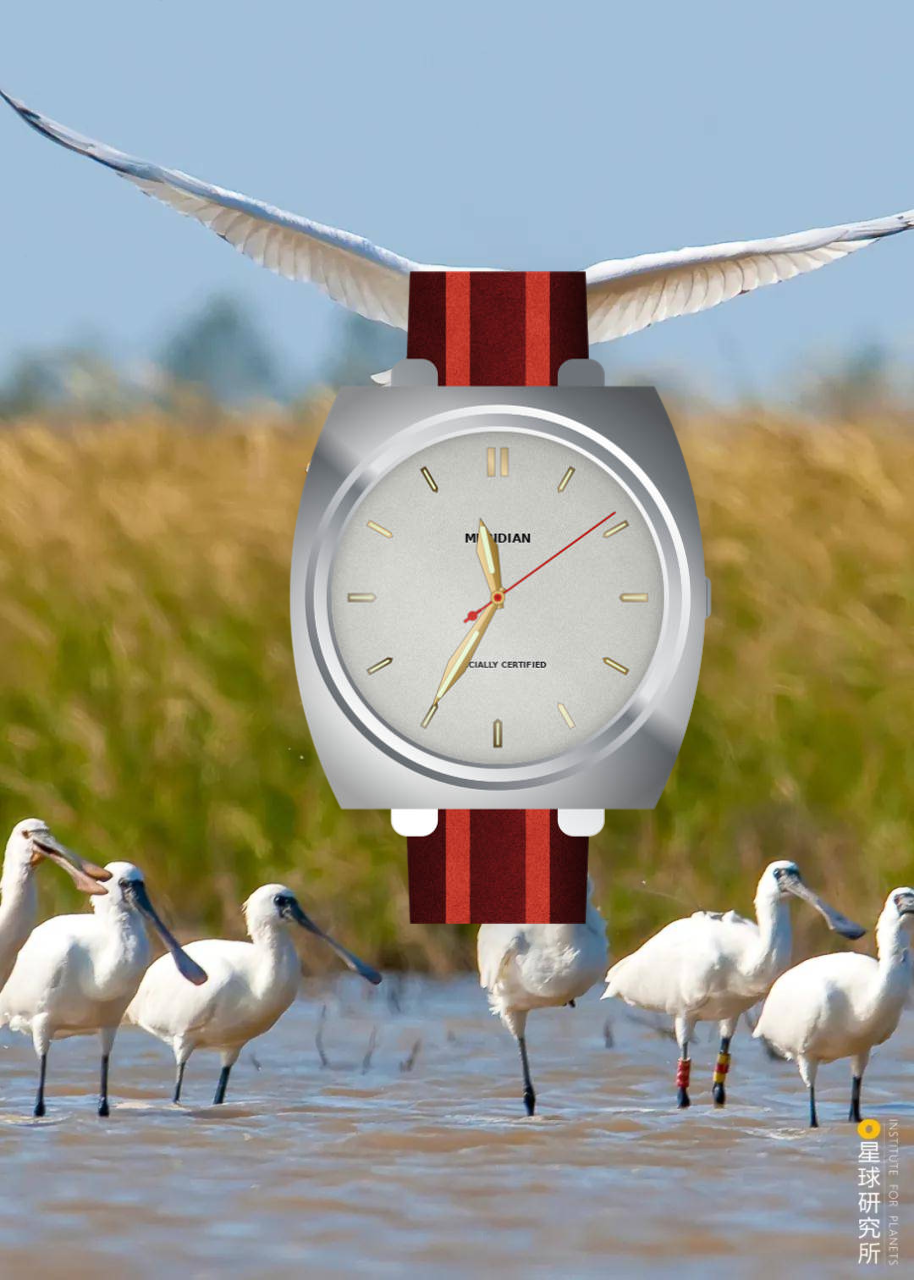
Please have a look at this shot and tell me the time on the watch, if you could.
11:35:09
